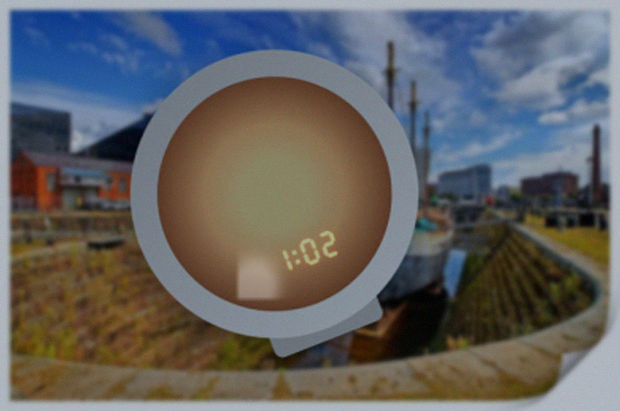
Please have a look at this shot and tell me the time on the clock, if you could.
1:02
